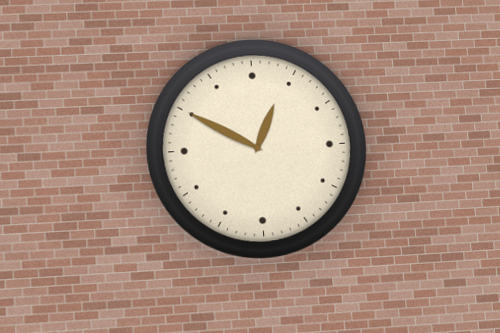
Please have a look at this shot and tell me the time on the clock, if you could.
12:50
